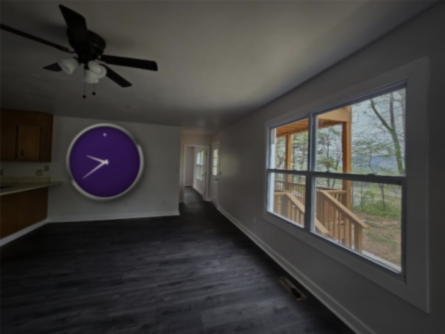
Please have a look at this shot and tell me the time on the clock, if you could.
9:39
